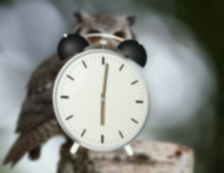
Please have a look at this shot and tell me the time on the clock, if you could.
6:01
